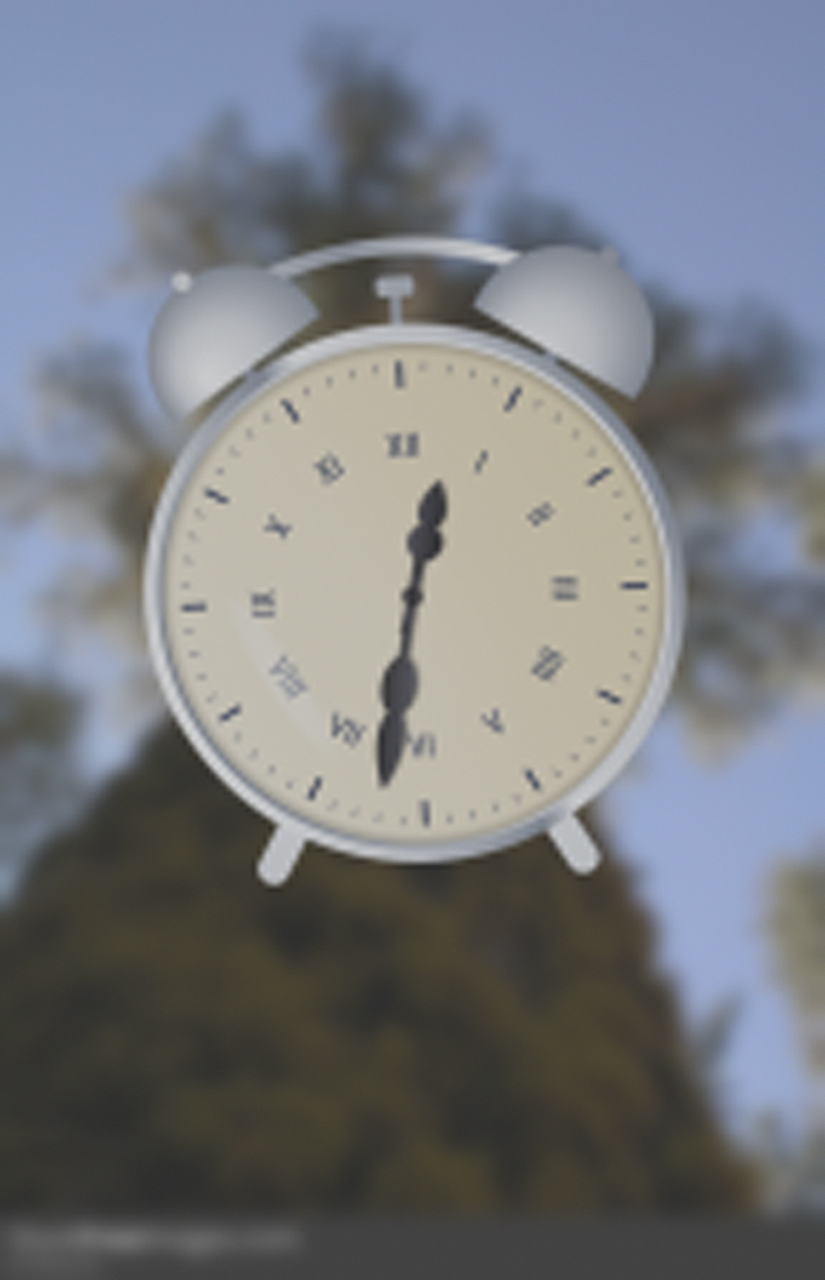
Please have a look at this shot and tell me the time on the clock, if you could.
12:32
